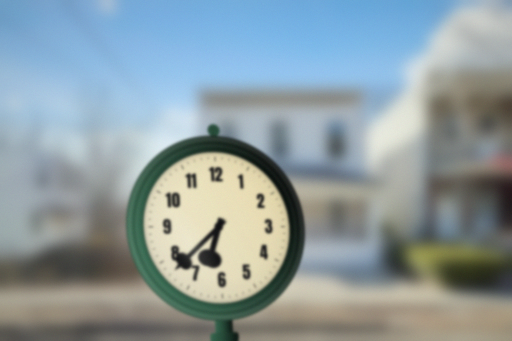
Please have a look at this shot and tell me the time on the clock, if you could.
6:38
